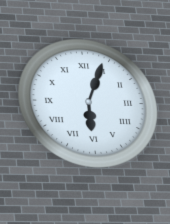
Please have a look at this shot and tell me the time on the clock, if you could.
6:04
